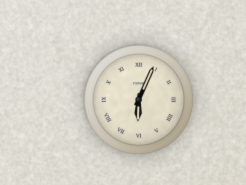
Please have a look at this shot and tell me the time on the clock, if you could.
6:04
